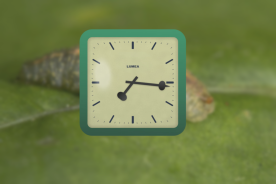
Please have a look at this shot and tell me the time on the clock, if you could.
7:16
